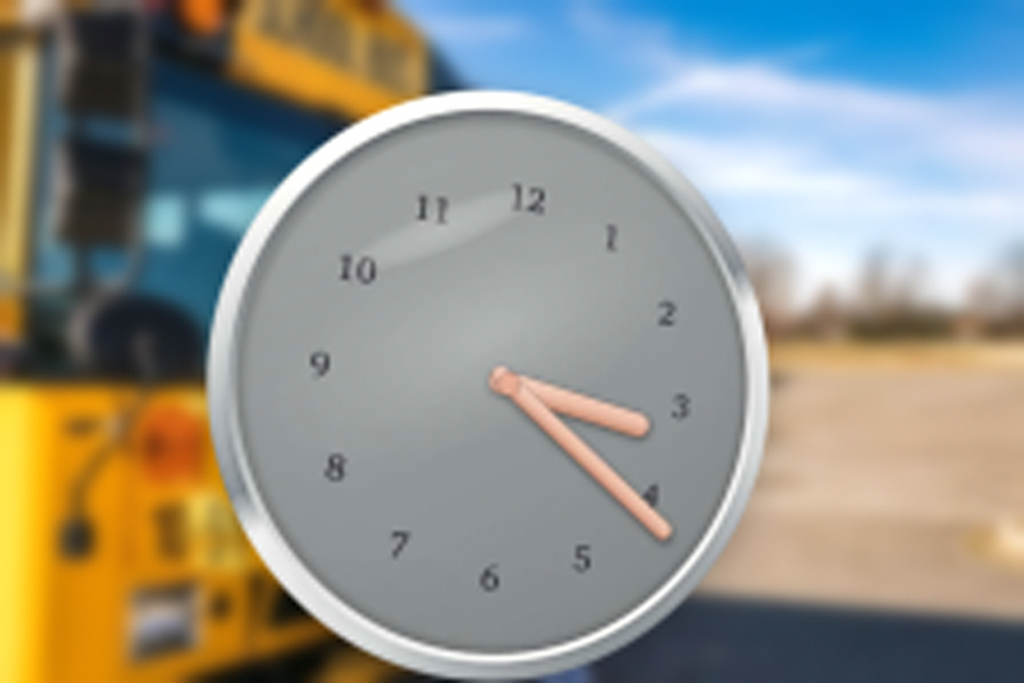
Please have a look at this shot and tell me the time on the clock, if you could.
3:21
